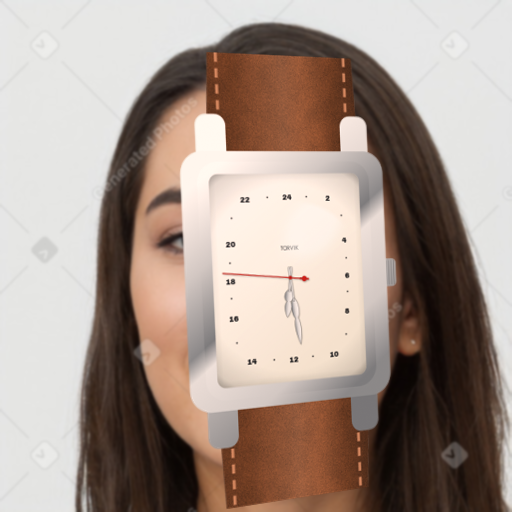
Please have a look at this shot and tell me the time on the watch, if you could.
12:28:46
